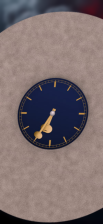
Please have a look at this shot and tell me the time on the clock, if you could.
6:35
